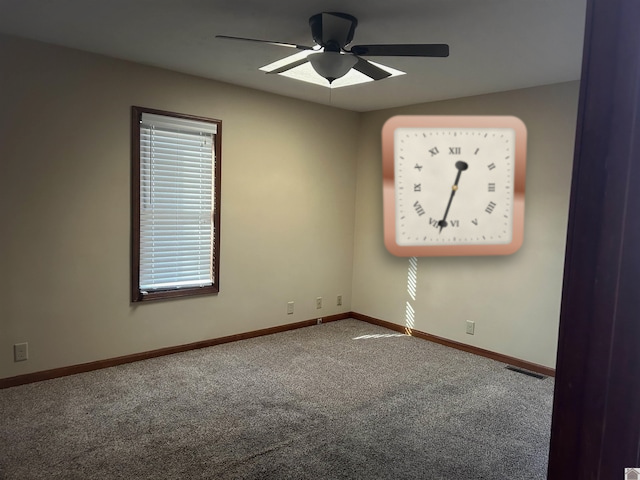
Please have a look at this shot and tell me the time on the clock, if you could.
12:33
